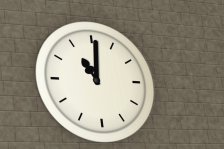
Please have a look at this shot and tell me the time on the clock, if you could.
11:01
